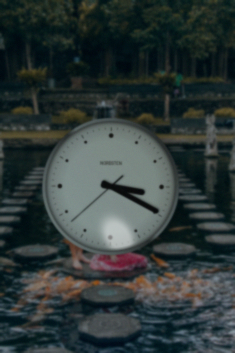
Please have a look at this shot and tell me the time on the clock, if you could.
3:19:38
